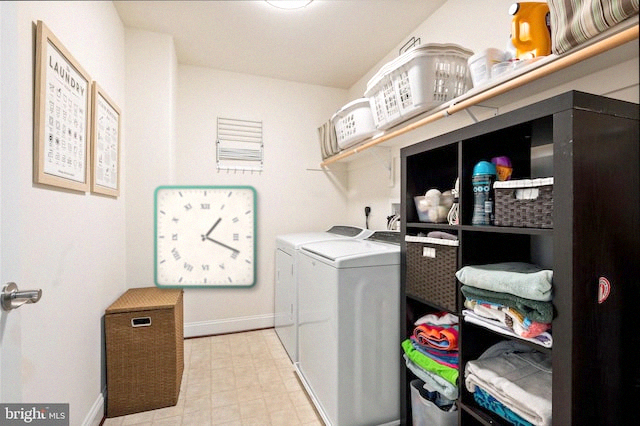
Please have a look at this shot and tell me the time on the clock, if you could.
1:19
